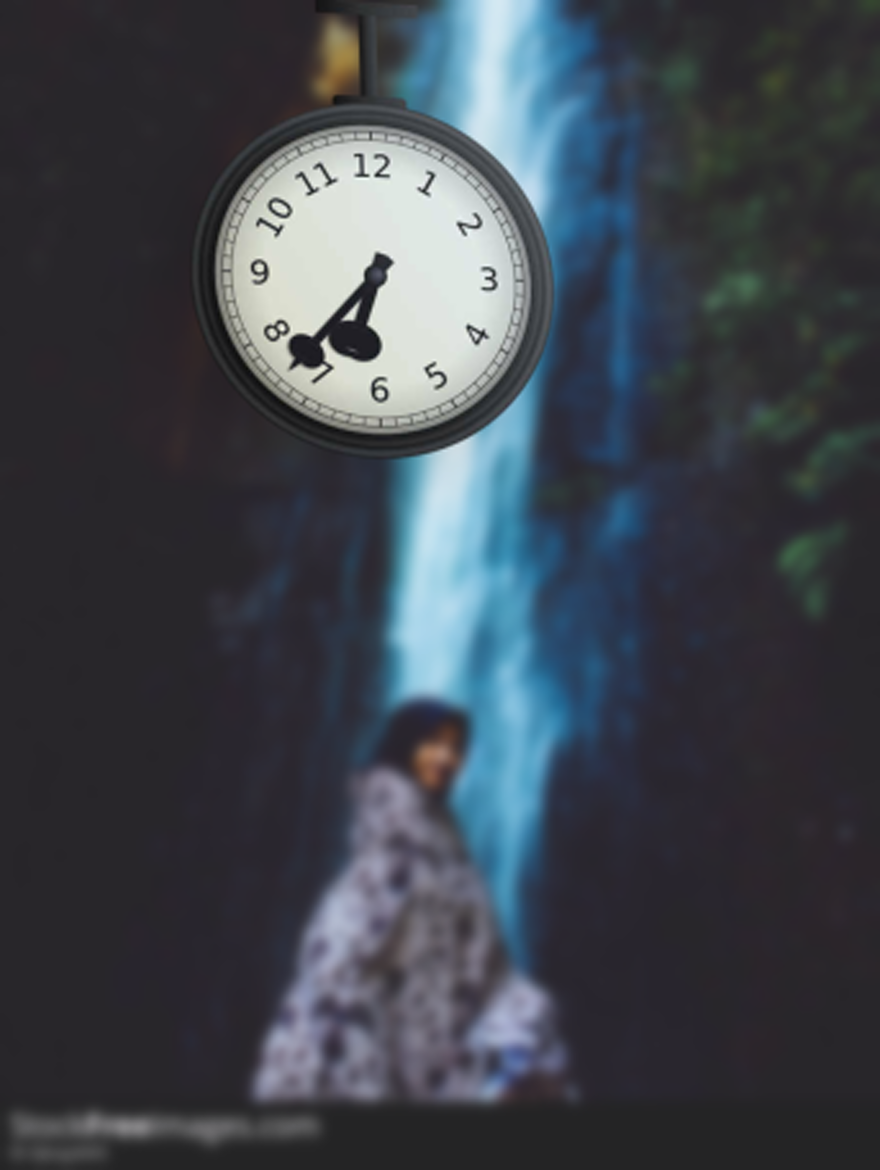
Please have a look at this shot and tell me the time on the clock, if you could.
6:37
